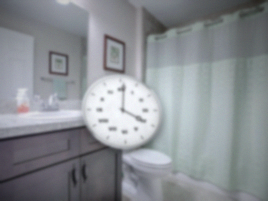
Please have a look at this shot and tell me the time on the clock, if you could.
4:01
